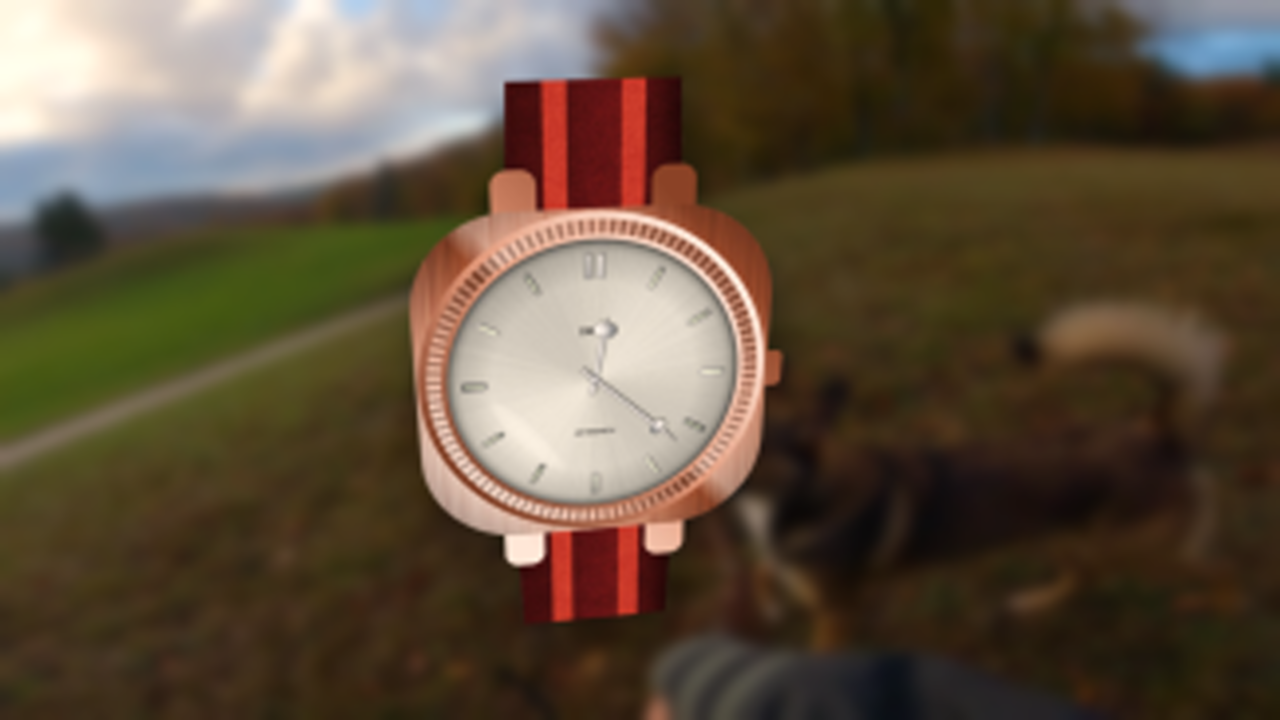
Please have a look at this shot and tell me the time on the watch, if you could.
12:22
